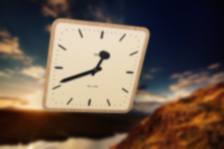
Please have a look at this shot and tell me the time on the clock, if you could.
12:41
